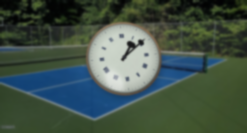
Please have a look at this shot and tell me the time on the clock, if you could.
1:09
